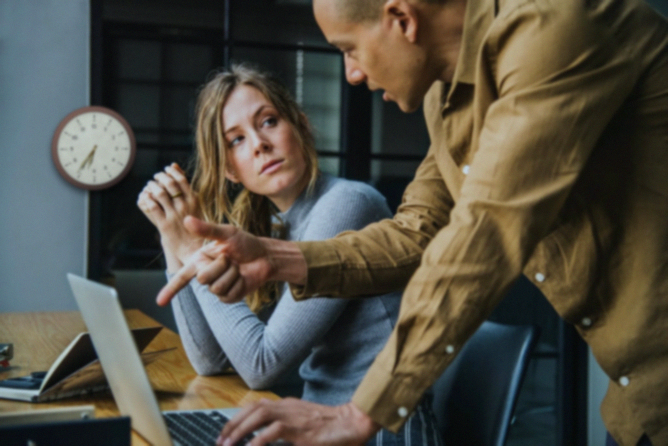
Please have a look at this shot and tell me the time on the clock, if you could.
6:36
